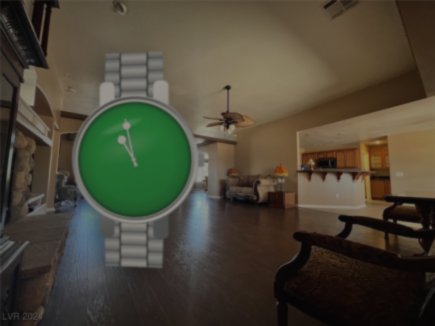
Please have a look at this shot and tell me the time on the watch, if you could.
10:58
